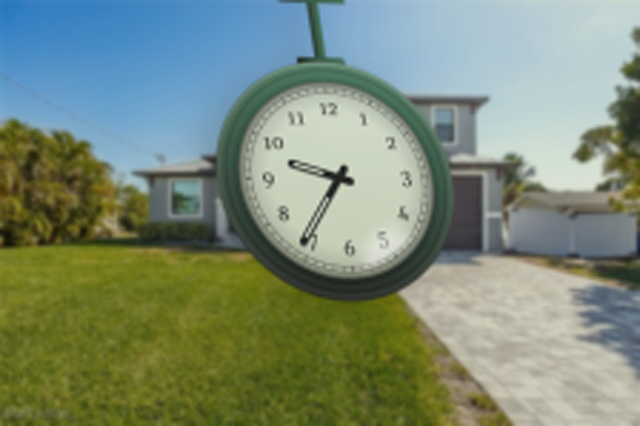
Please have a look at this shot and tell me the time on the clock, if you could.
9:36
